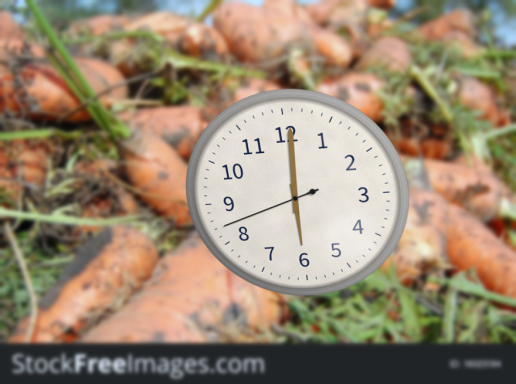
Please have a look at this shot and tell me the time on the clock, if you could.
6:00:42
